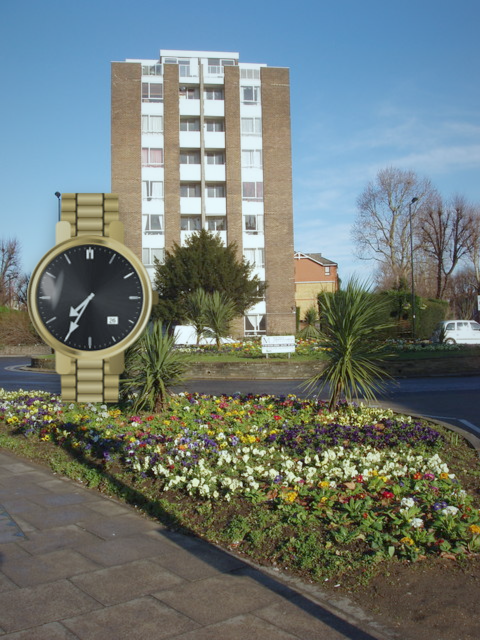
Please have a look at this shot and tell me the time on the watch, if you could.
7:35
